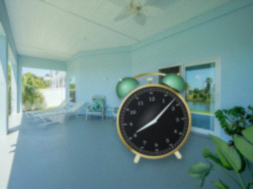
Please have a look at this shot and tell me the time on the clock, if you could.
8:08
